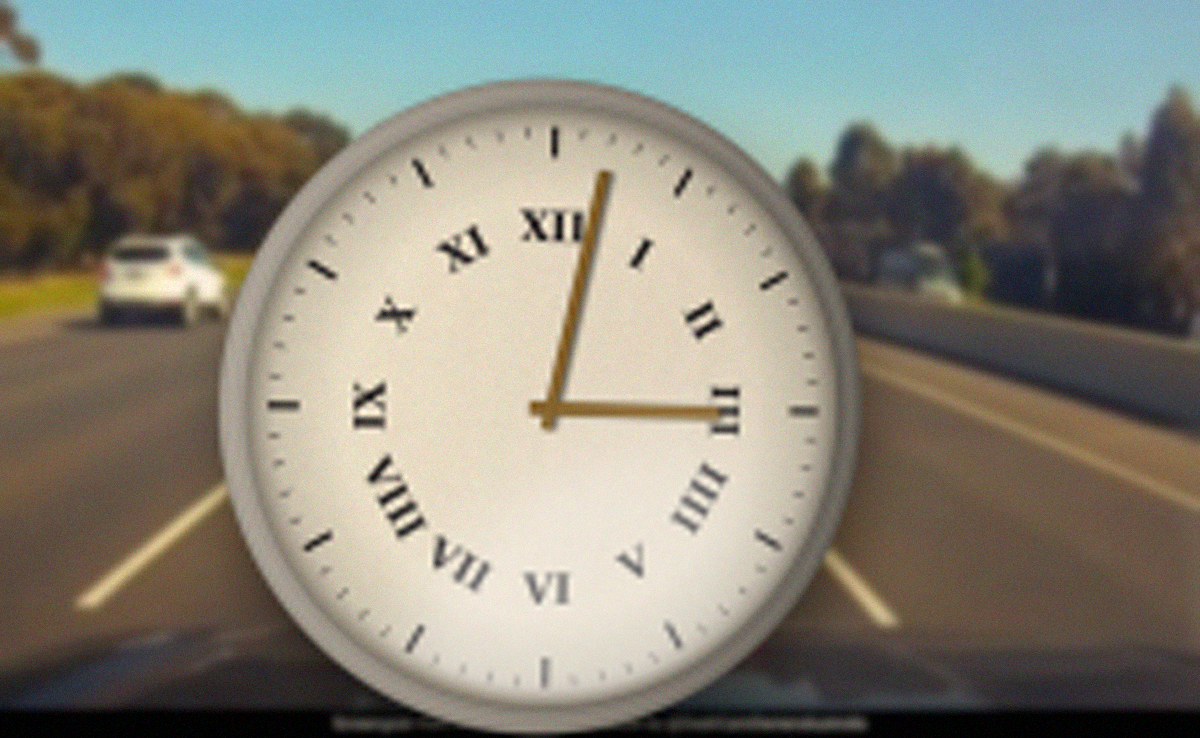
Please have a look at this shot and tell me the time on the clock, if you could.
3:02
